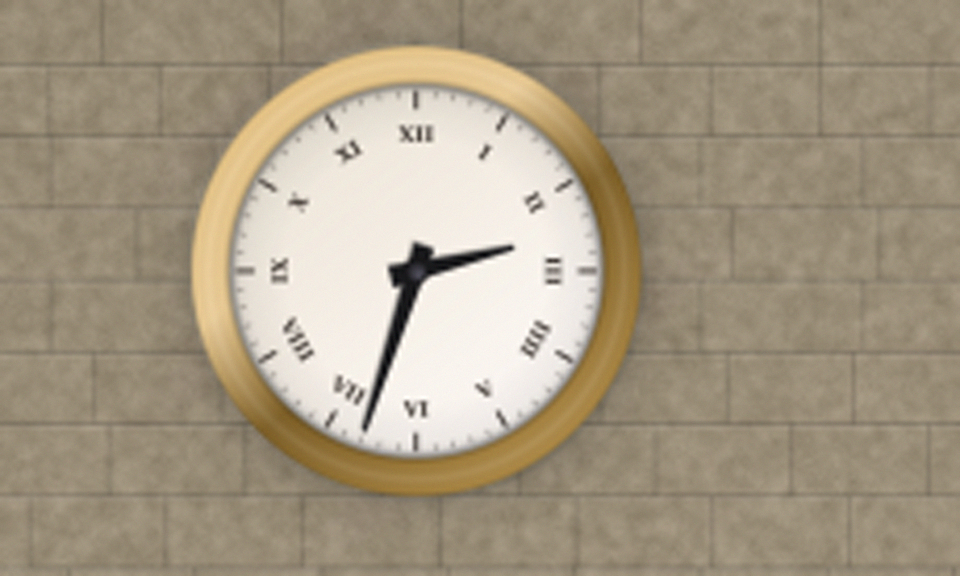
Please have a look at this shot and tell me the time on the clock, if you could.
2:33
